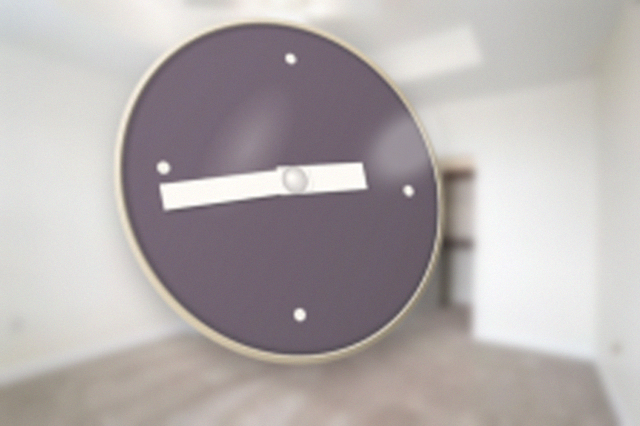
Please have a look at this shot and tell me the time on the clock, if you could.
2:43
